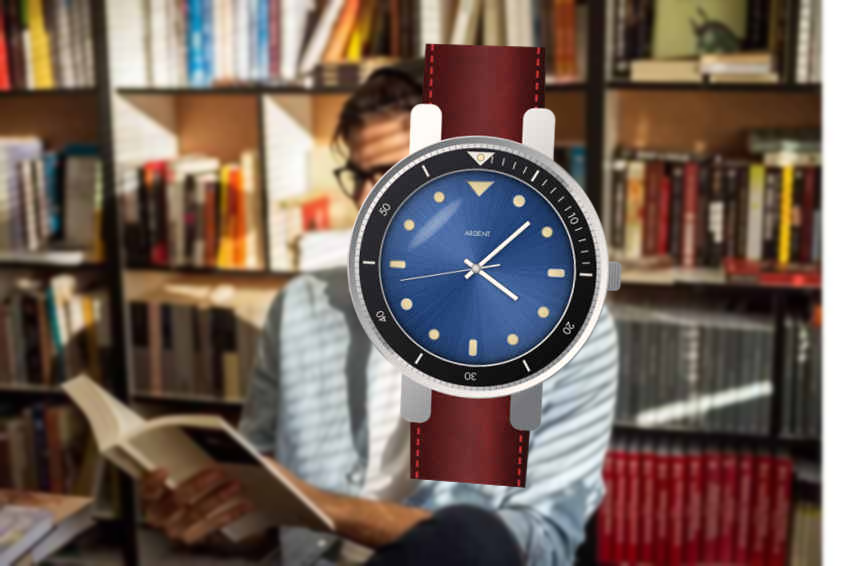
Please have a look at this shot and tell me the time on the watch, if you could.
4:07:43
